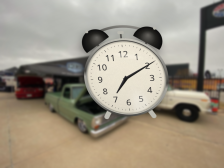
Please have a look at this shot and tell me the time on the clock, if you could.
7:10
